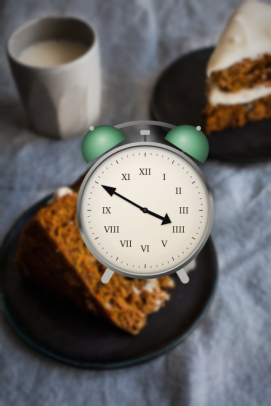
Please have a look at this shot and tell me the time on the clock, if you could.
3:50
